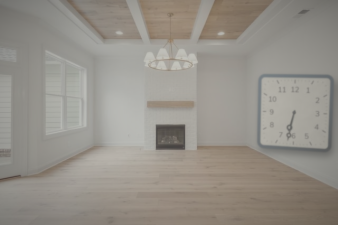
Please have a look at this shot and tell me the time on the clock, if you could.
6:32
